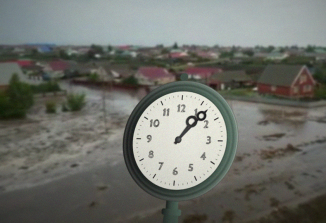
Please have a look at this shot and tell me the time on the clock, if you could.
1:07
